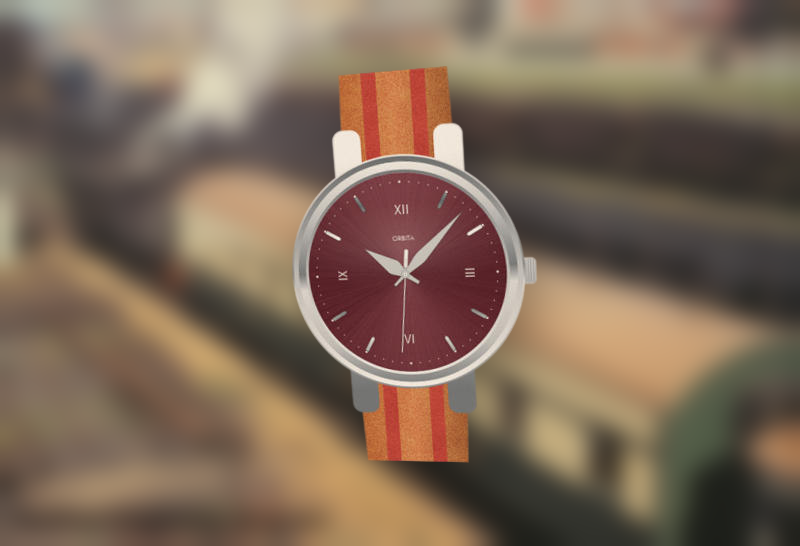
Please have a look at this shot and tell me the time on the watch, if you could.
10:07:31
